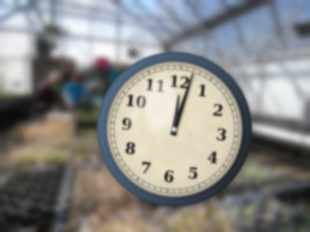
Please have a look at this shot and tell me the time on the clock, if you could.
12:02
